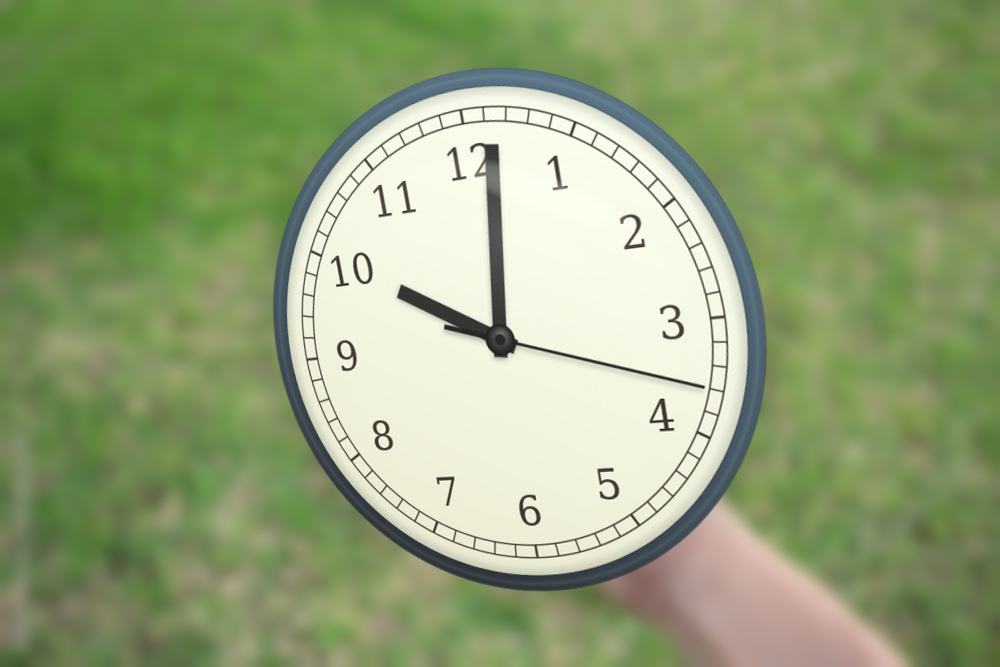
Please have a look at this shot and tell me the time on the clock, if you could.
10:01:18
